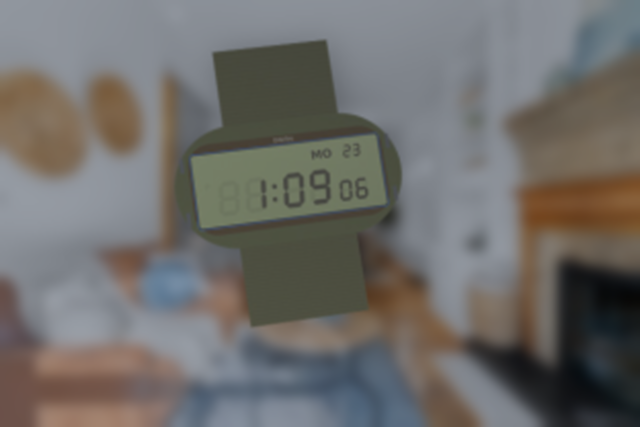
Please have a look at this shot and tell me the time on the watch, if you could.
1:09:06
